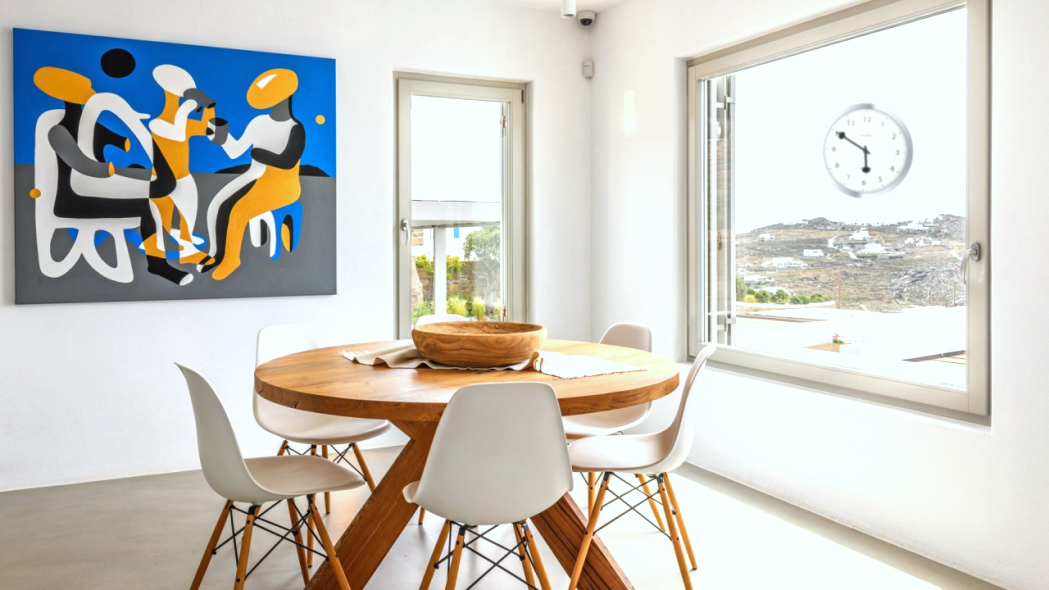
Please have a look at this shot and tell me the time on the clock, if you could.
5:50
